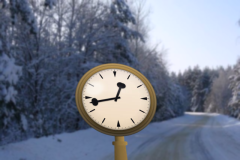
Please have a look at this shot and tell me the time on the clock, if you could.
12:43
